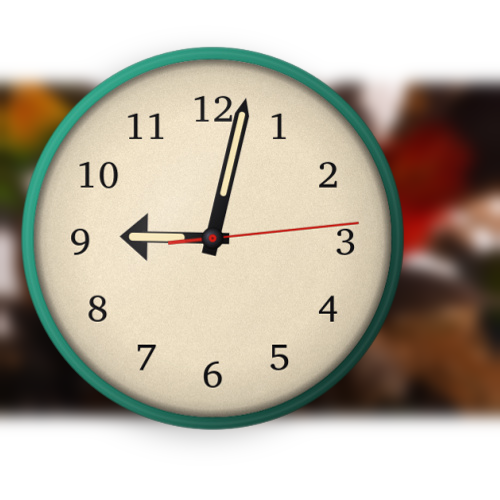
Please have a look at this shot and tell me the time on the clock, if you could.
9:02:14
